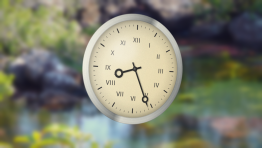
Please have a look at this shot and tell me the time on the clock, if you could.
8:26
